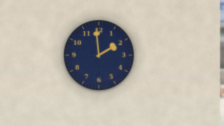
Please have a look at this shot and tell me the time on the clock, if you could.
1:59
